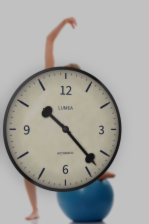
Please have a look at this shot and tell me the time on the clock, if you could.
10:23
